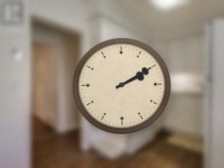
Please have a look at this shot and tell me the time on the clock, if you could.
2:10
